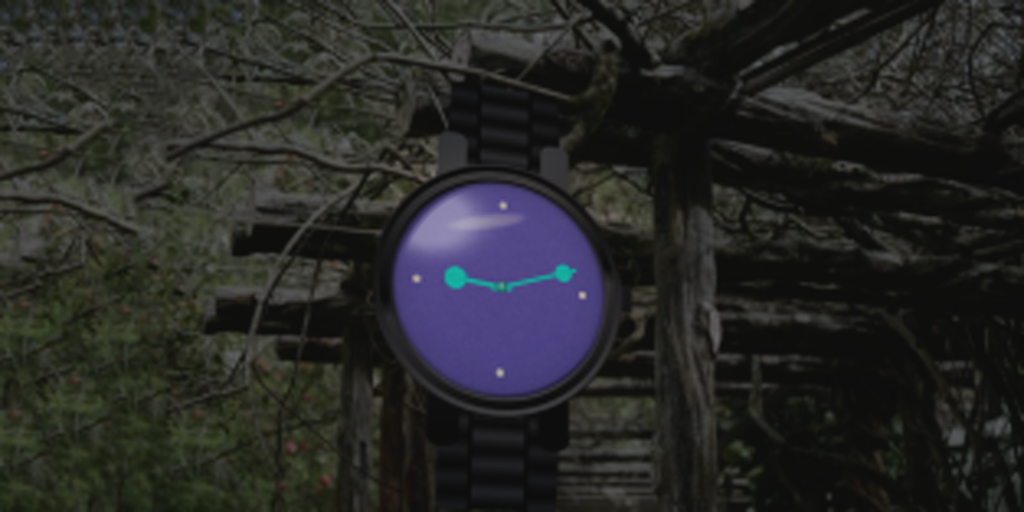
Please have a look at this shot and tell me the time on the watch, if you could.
9:12
